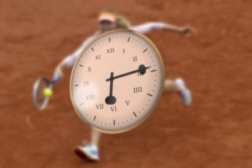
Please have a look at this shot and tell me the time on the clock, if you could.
6:14
